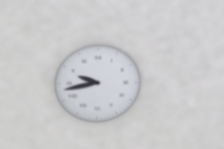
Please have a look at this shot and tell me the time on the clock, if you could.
9:43
